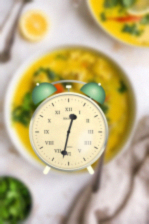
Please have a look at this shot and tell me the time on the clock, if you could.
12:32
